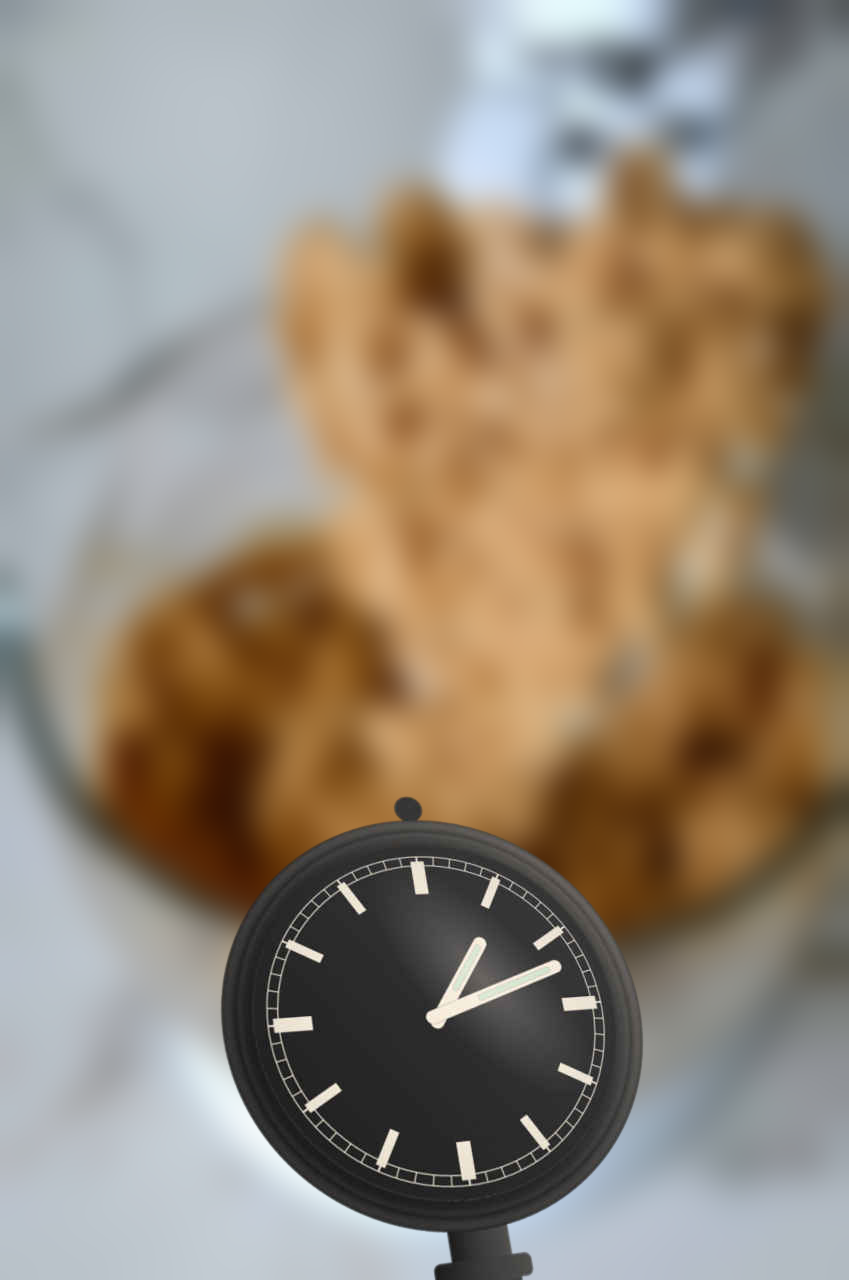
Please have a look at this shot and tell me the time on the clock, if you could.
1:12
